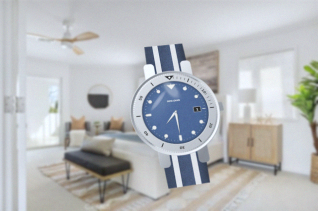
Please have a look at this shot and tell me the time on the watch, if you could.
7:30
